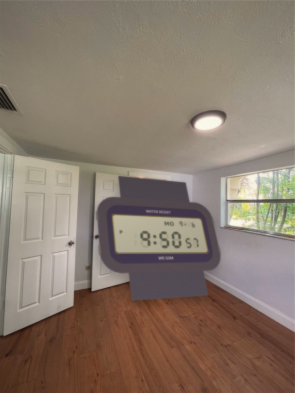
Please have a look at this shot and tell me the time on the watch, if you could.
9:50:57
